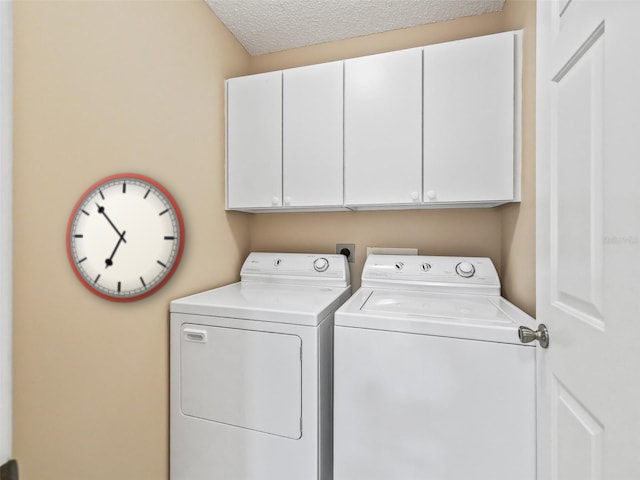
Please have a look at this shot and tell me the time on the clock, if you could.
6:53
